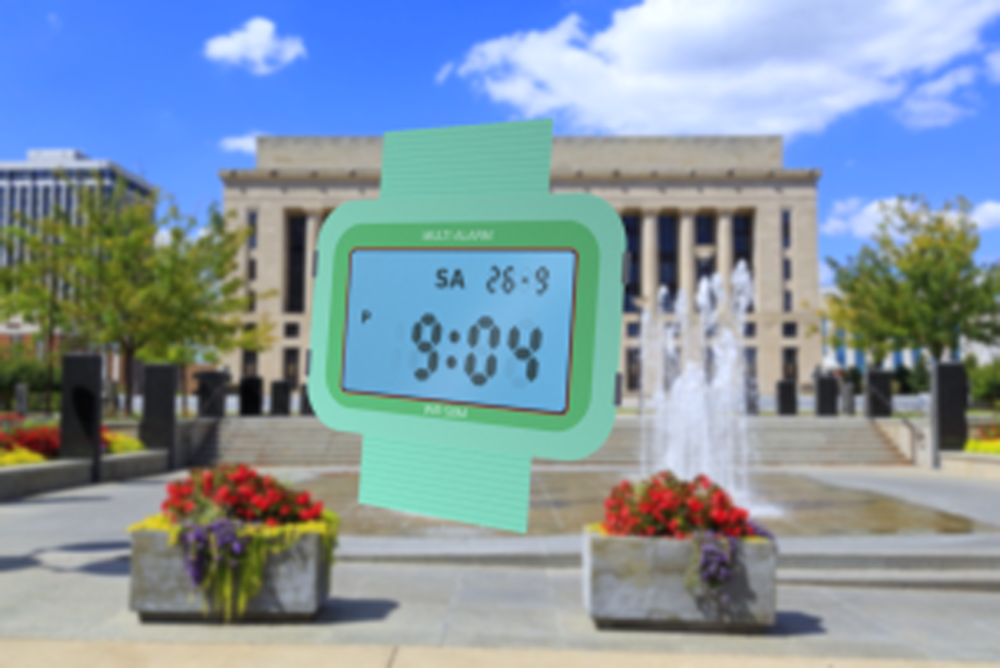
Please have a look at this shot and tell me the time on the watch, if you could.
9:04
